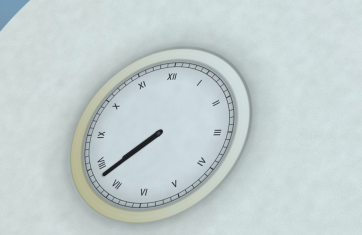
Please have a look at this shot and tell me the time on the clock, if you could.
7:38
